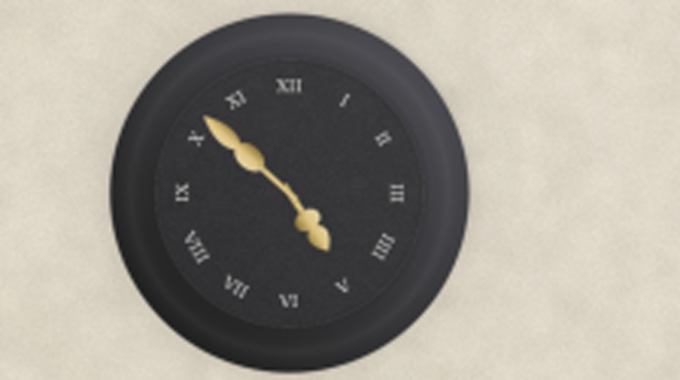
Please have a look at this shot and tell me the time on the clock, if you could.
4:52
